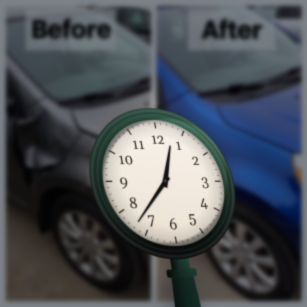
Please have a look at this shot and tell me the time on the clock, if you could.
12:37
